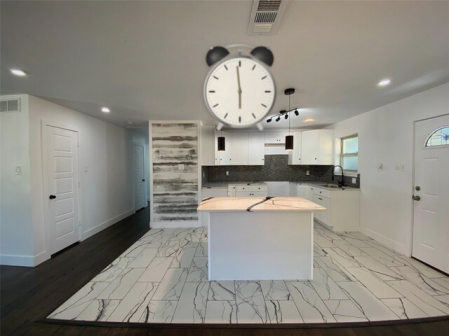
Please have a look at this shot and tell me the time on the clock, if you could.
5:59
